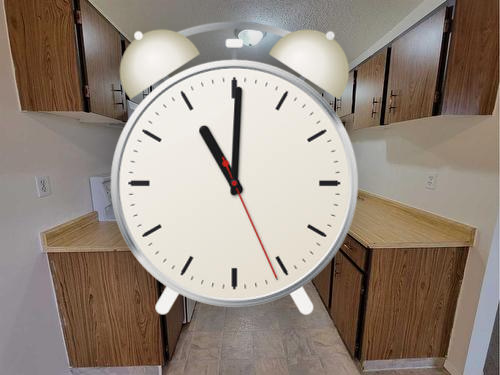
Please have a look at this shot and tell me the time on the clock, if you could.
11:00:26
